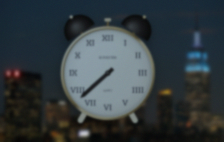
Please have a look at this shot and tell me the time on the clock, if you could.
7:38
